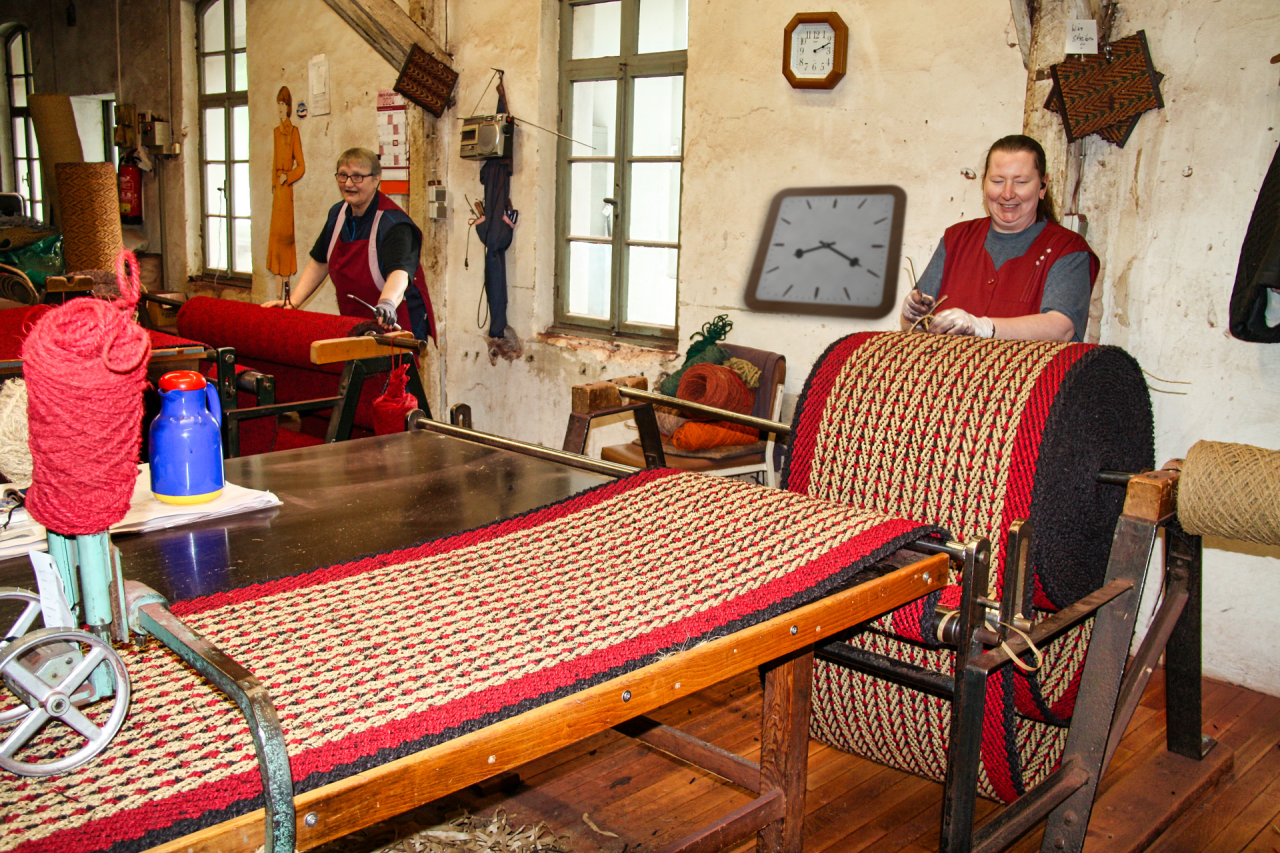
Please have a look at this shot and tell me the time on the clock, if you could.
8:20
